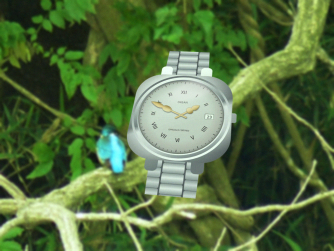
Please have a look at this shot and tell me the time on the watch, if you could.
1:49
